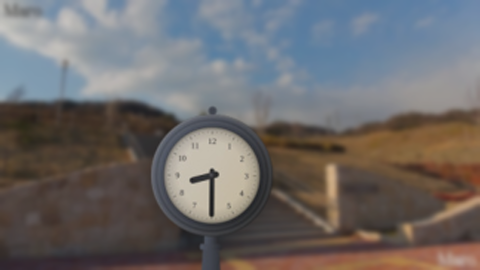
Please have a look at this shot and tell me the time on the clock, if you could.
8:30
